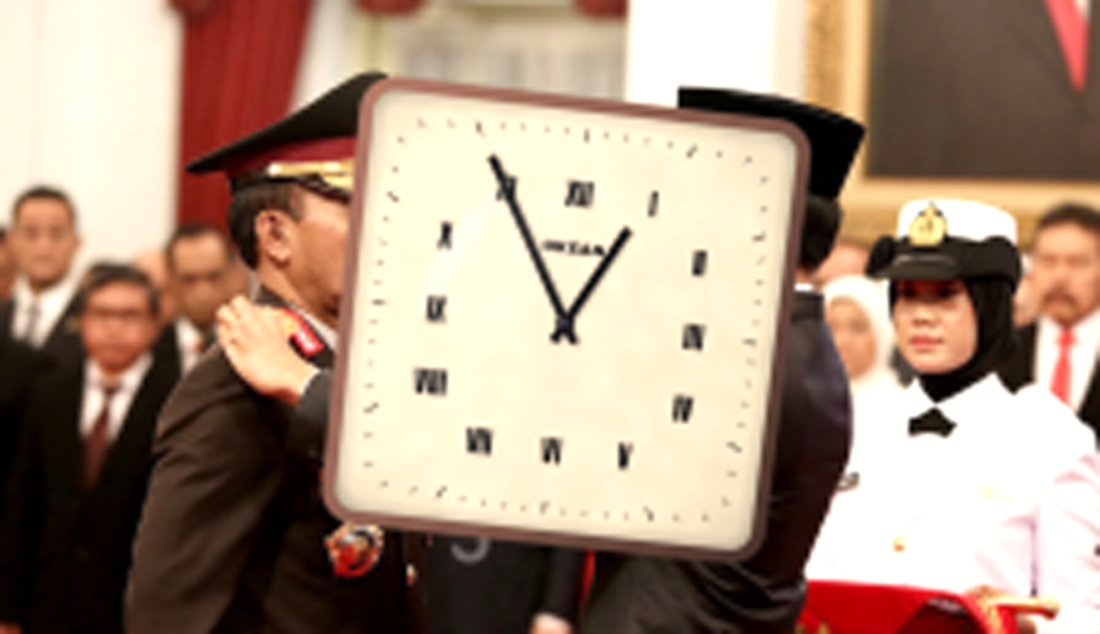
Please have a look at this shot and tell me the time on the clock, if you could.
12:55
